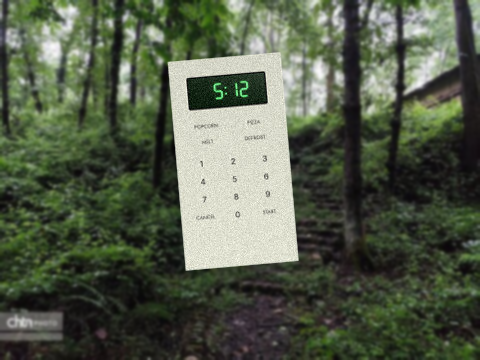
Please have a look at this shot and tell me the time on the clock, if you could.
5:12
